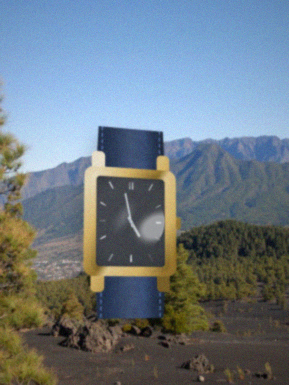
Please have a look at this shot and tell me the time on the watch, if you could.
4:58
